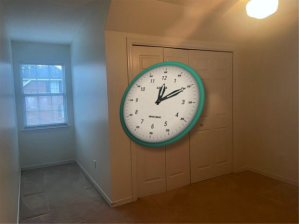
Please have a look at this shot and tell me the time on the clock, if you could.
12:10
